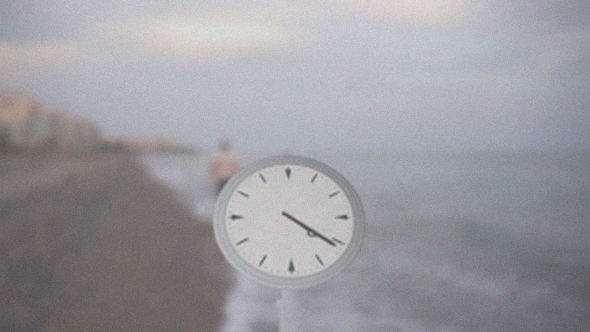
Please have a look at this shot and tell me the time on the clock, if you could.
4:21
